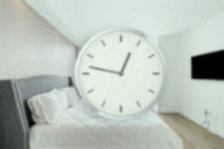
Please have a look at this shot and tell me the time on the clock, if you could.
12:47
